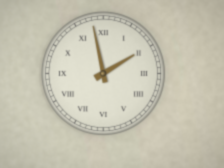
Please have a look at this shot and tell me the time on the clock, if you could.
1:58
